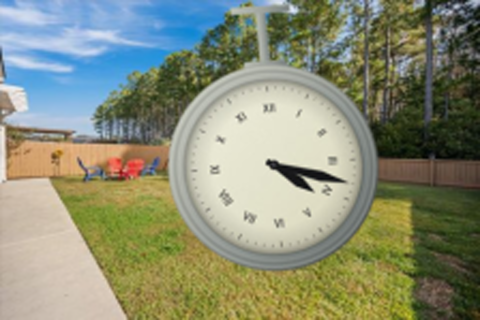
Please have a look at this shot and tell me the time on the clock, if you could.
4:18
